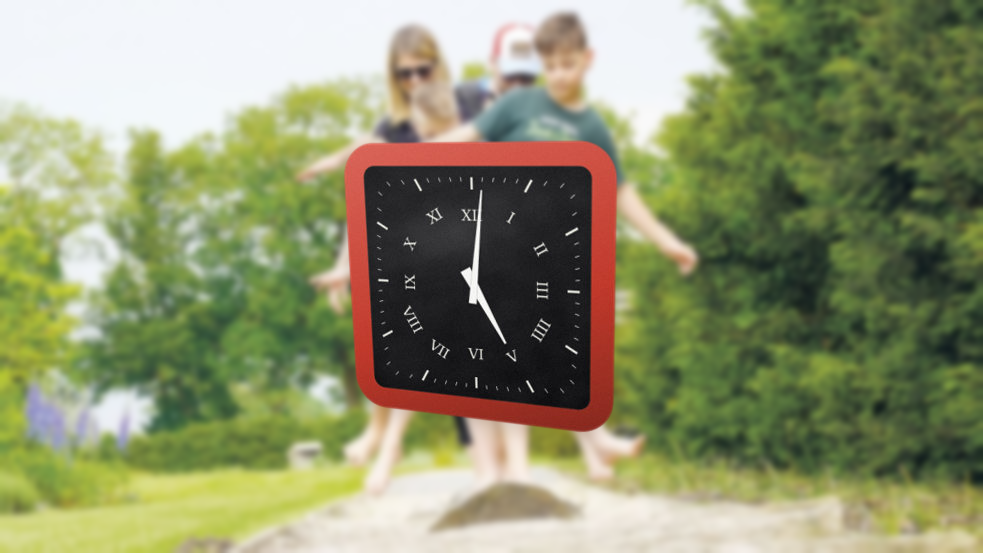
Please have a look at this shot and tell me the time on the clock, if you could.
5:01
